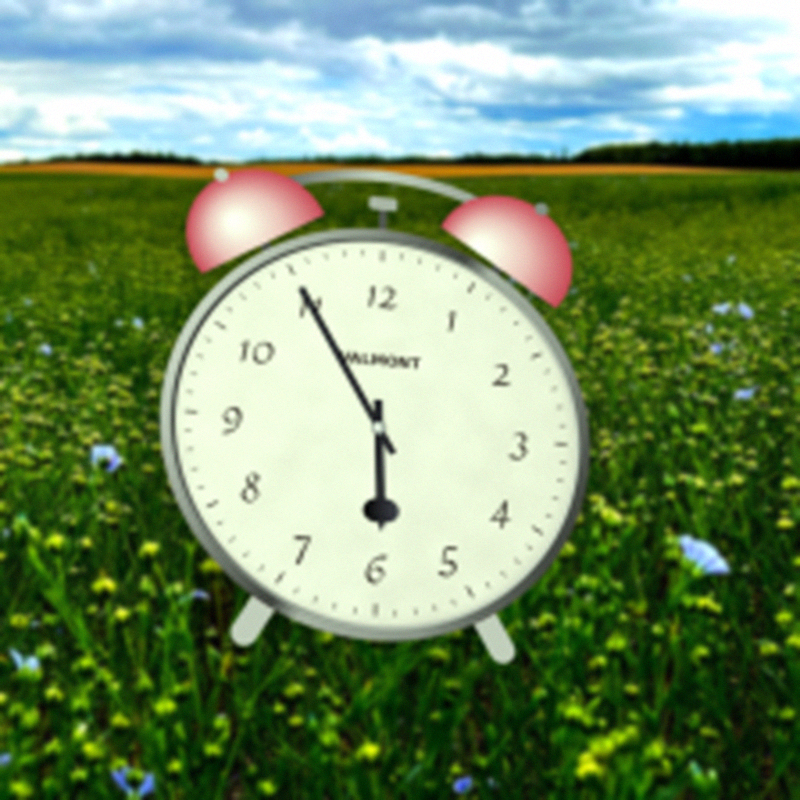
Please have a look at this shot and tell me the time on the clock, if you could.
5:55
